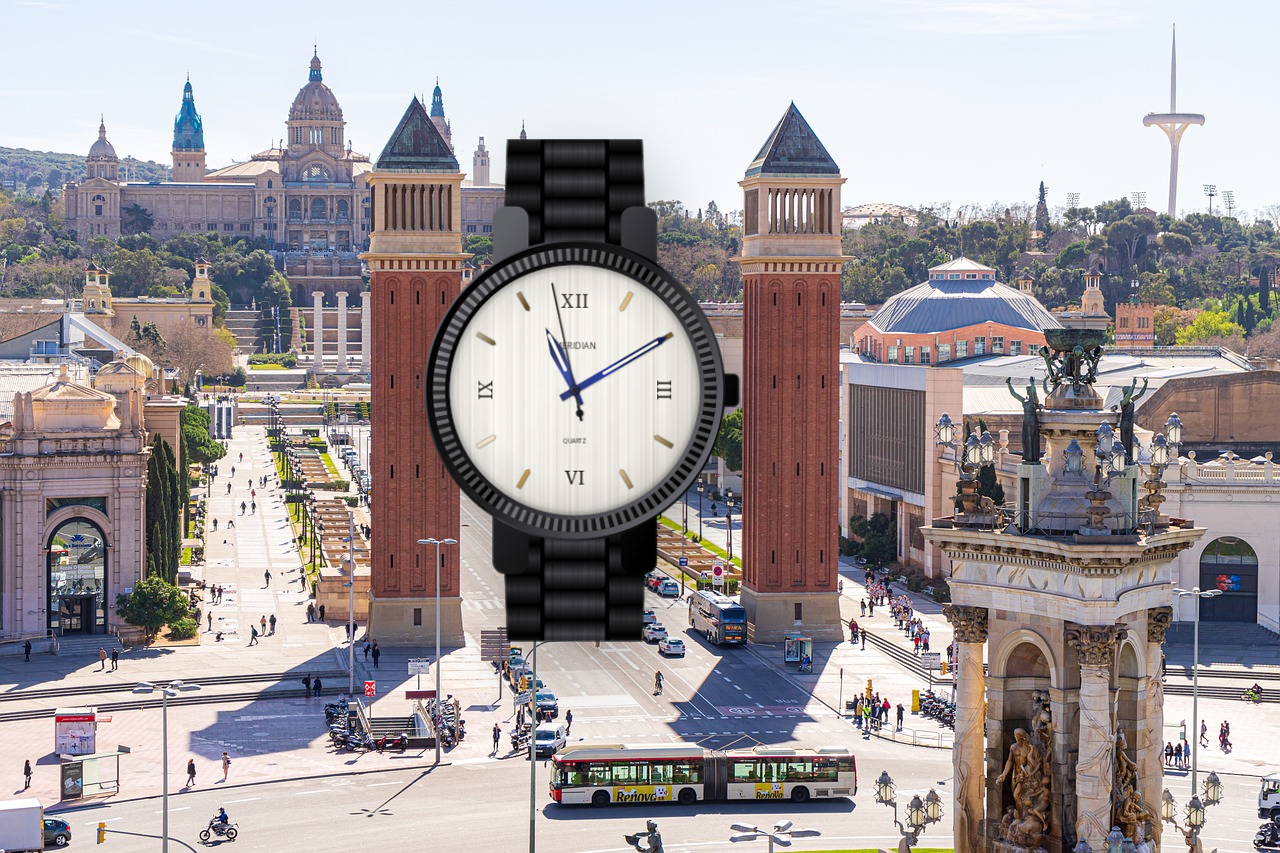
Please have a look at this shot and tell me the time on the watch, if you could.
11:09:58
